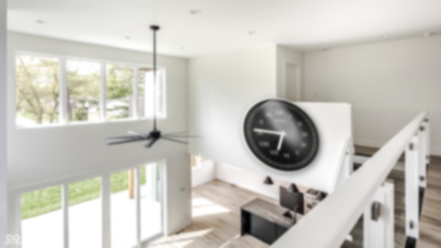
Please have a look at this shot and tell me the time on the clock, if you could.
6:46
